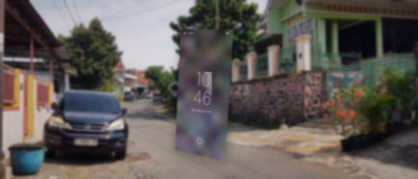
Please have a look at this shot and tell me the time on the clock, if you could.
10:46
